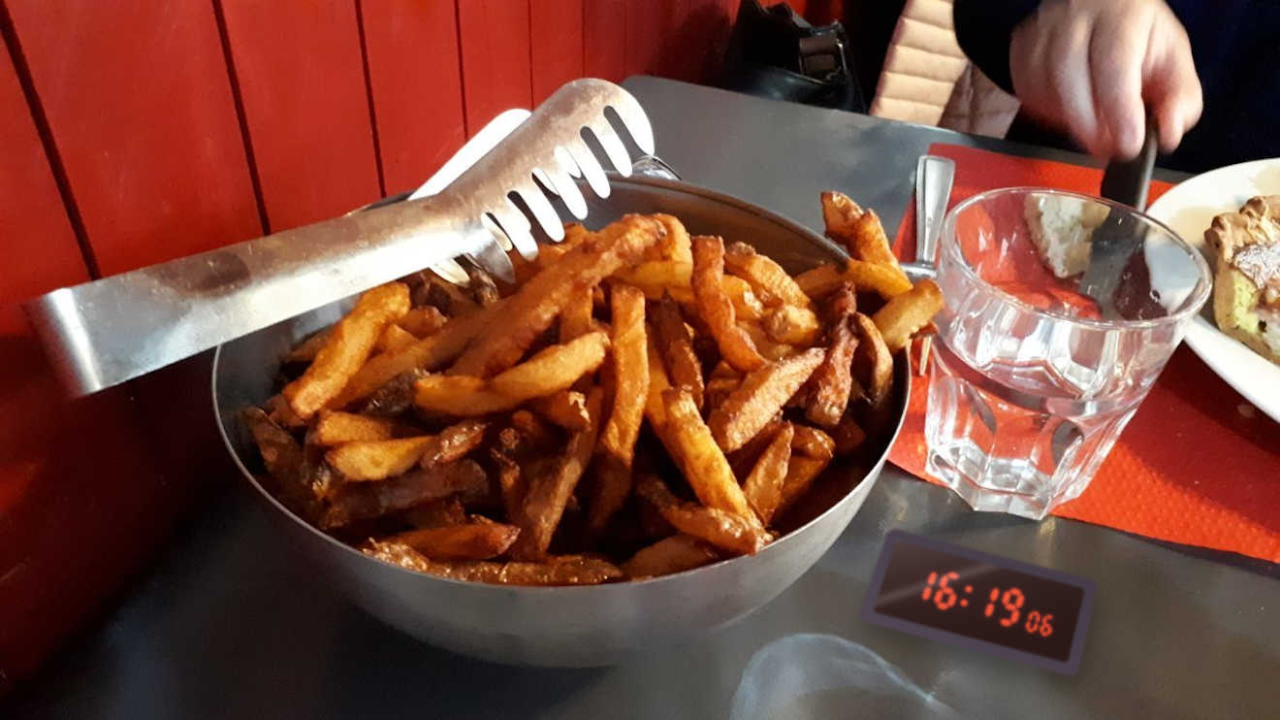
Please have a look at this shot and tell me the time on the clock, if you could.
16:19:06
